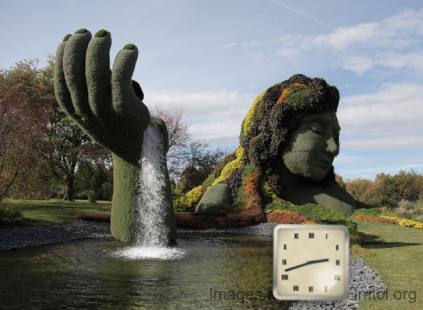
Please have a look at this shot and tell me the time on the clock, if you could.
2:42
